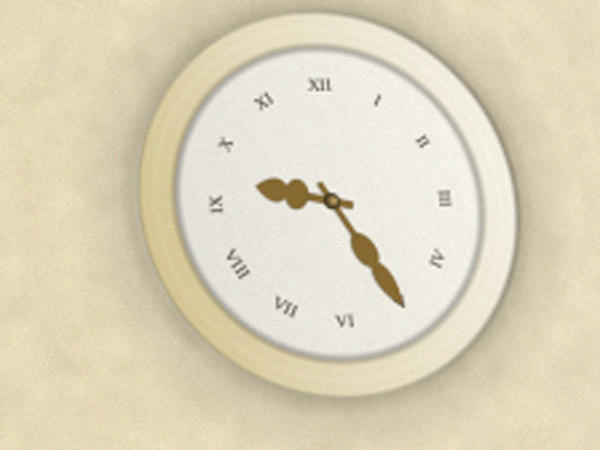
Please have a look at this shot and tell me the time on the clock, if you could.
9:25
